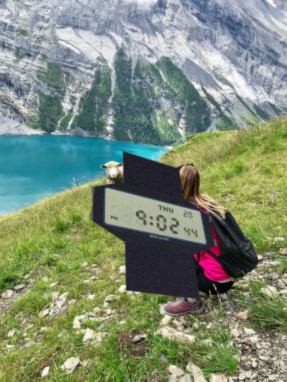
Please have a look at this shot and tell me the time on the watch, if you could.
9:02:44
